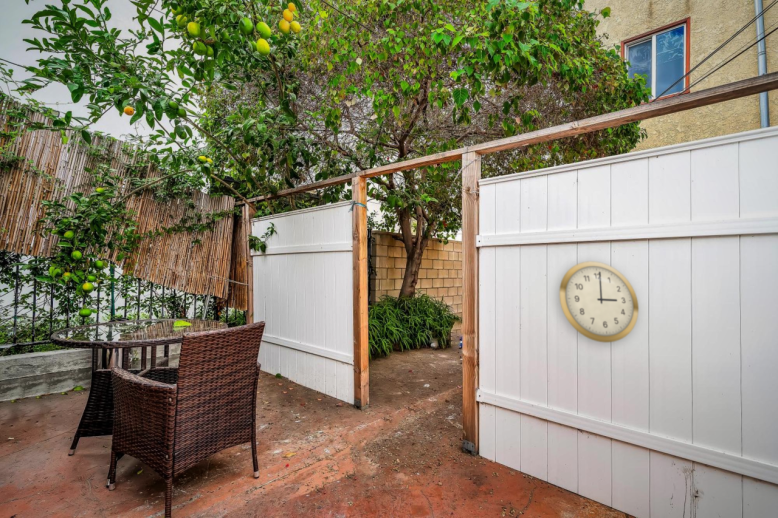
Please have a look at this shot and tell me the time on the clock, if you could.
3:01
